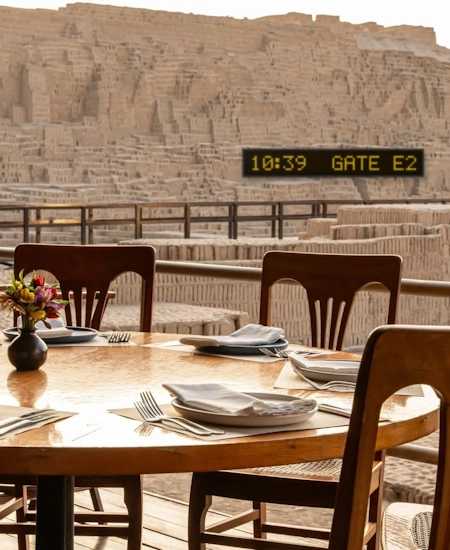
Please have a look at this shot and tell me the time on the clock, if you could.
10:39
